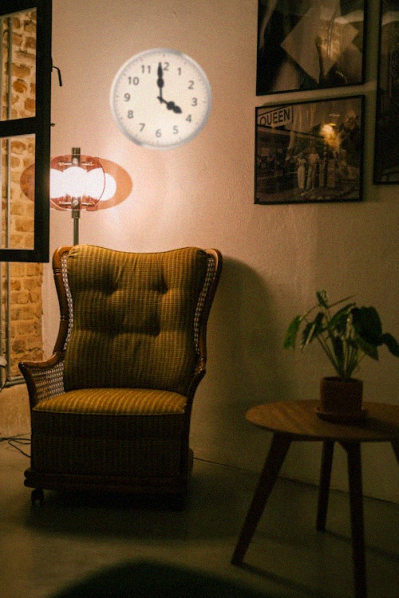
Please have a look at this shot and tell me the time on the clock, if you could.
3:59
